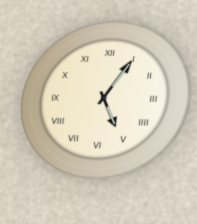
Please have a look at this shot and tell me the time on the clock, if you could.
5:05
